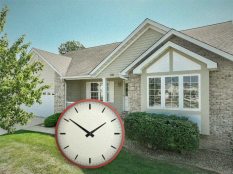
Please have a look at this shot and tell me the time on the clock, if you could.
1:51
